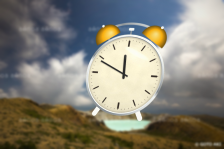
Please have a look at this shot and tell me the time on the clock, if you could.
11:49
